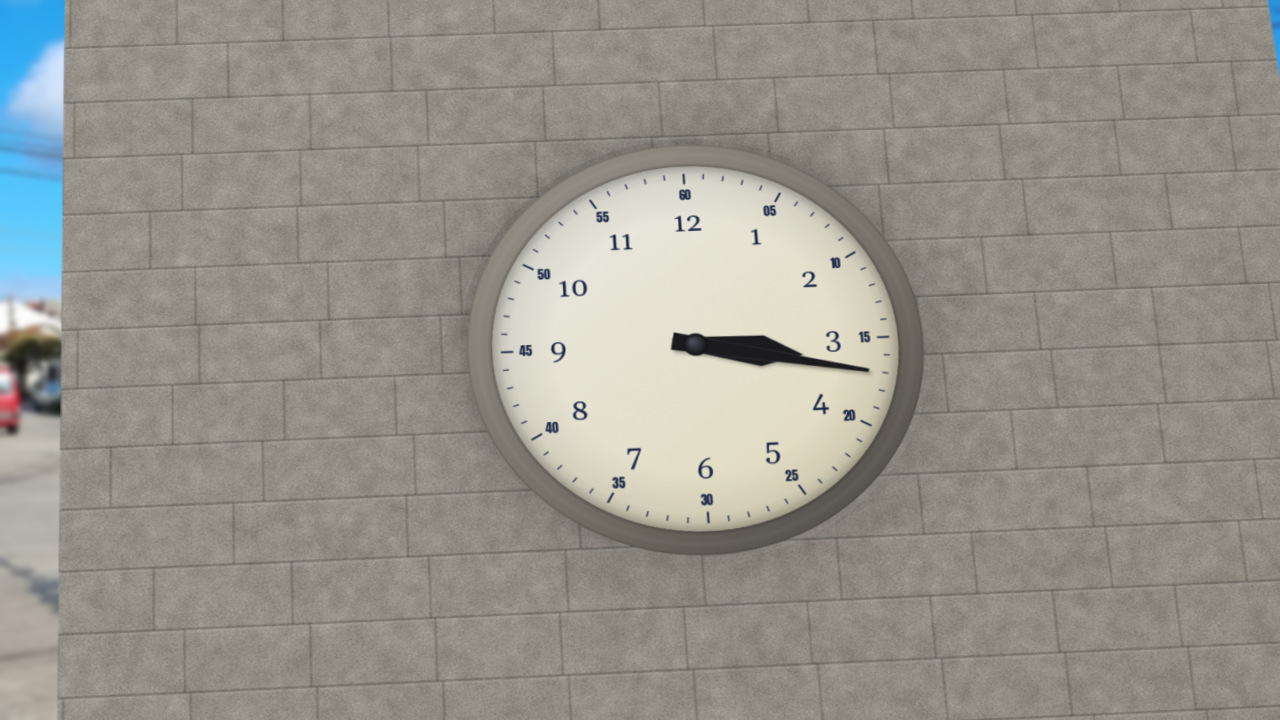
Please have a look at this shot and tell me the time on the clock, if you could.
3:17
